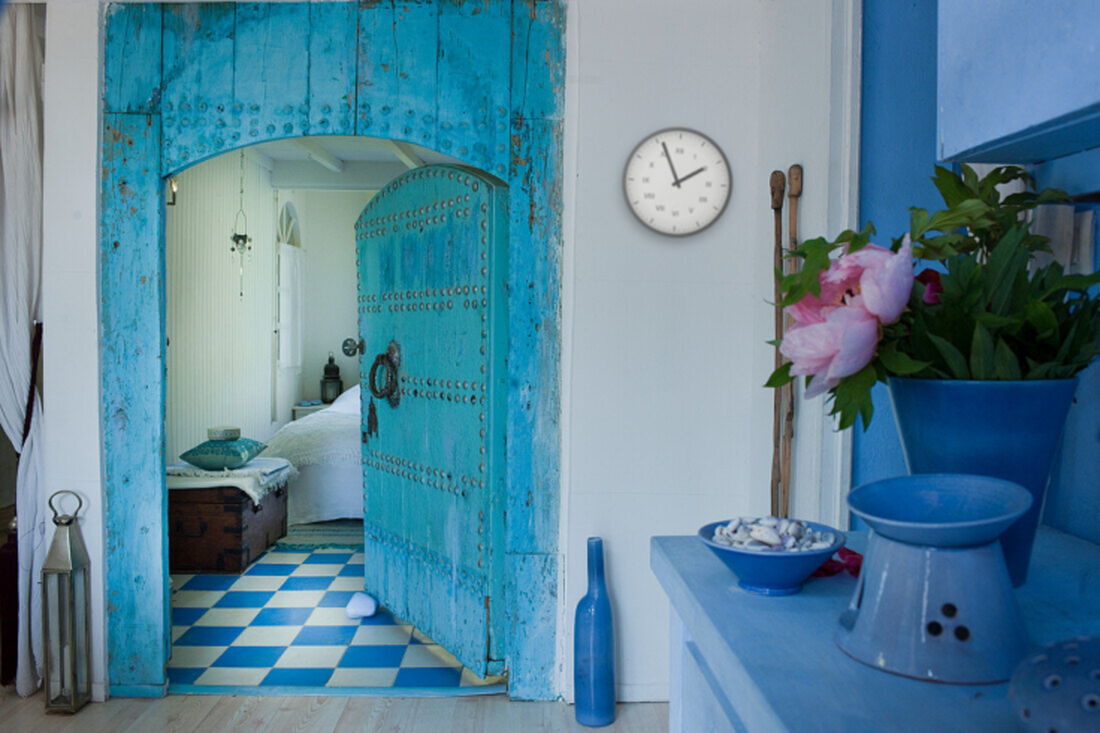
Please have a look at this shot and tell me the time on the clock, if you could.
1:56
